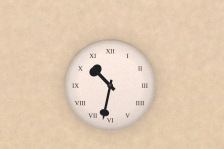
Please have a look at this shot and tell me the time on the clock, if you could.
10:32
